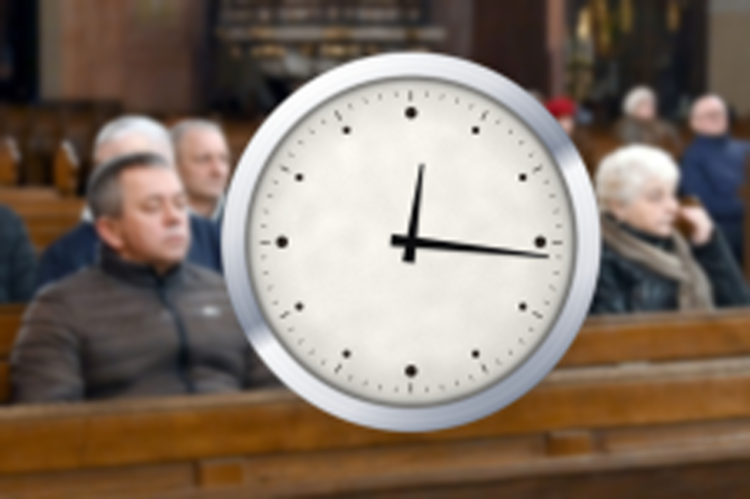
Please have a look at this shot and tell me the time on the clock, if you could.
12:16
